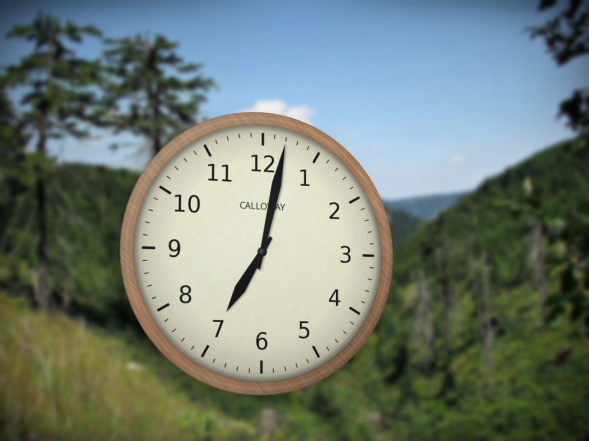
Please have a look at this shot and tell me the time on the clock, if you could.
7:02
